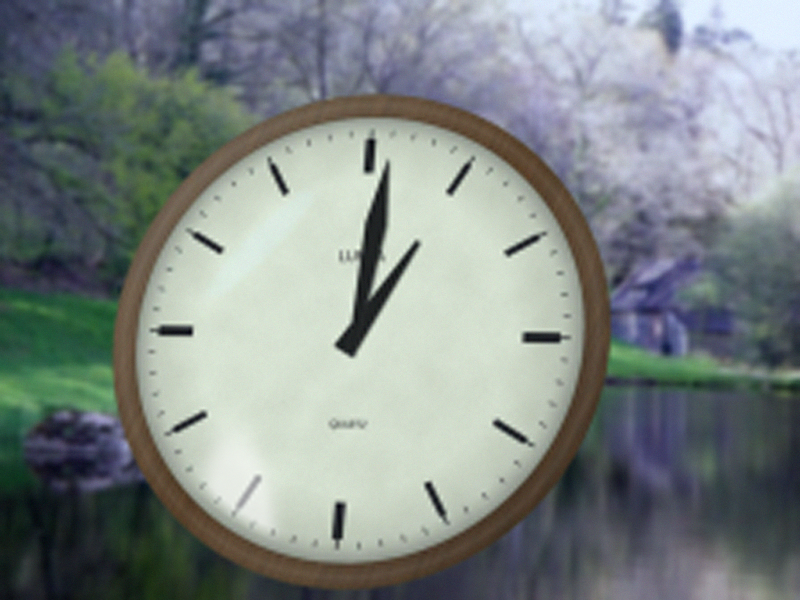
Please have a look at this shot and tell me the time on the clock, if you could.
1:01
